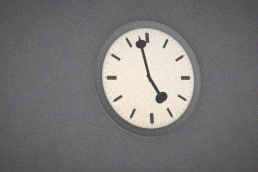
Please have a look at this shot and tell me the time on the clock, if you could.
4:58
